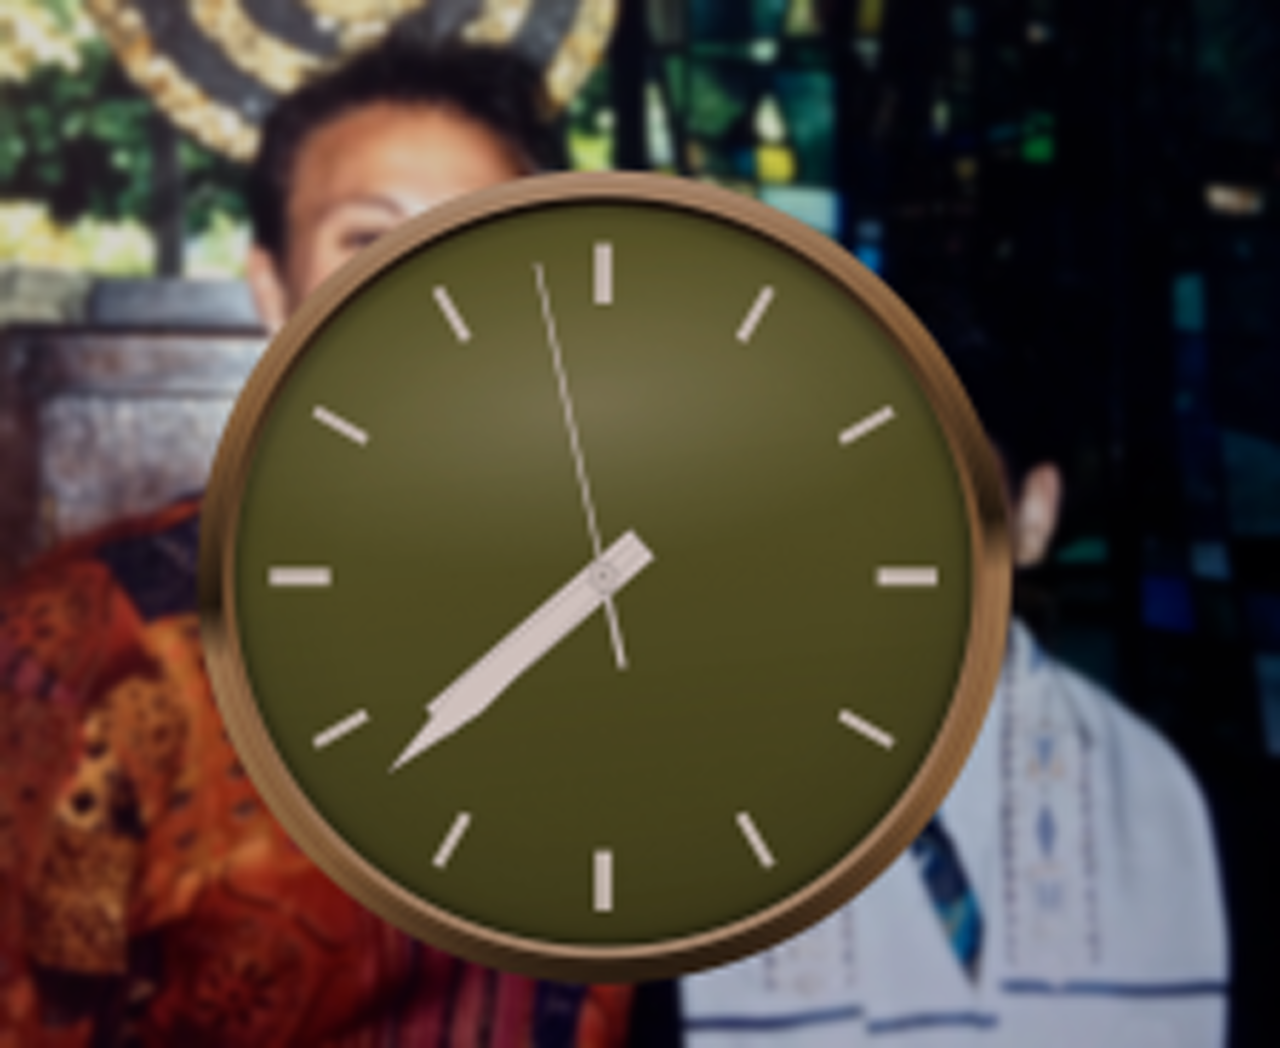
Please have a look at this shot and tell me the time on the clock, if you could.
7:37:58
